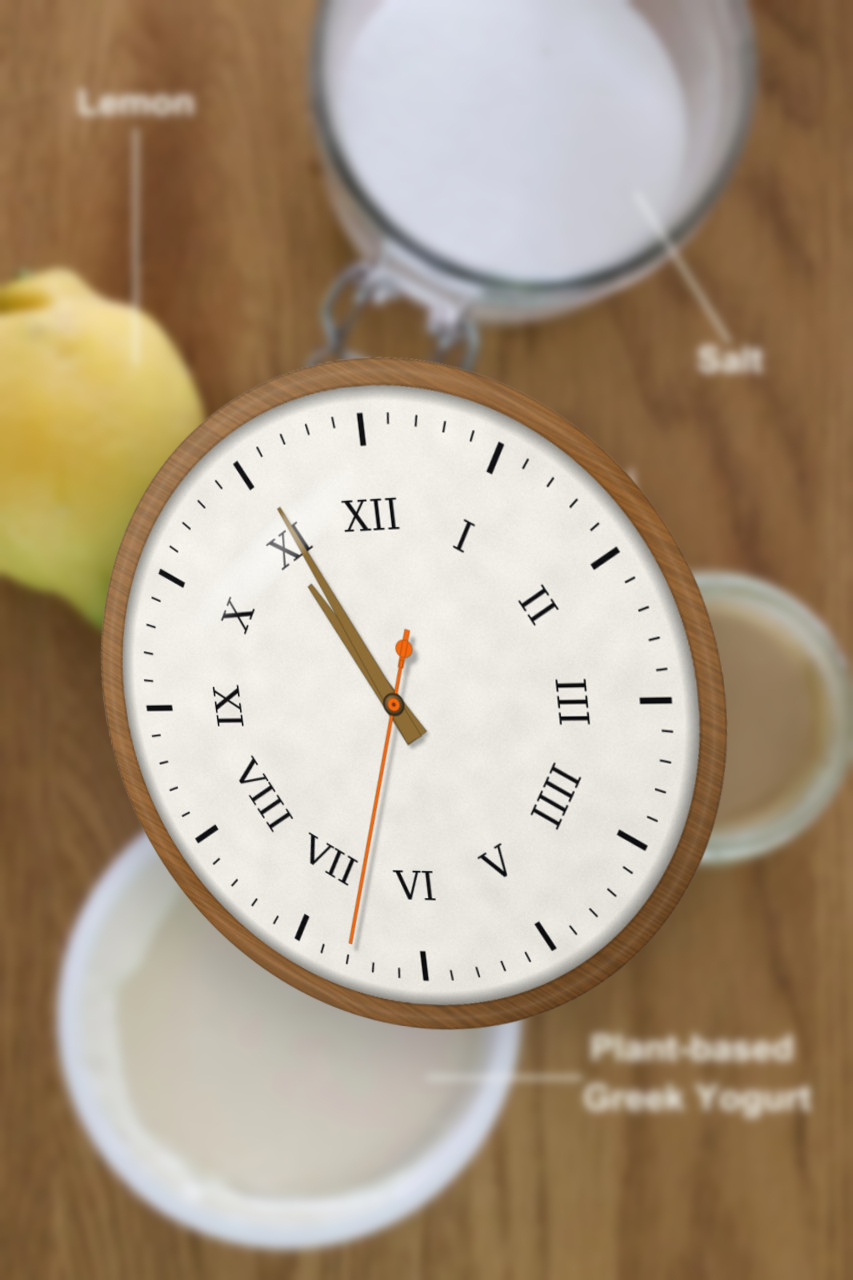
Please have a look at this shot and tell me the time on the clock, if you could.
10:55:33
